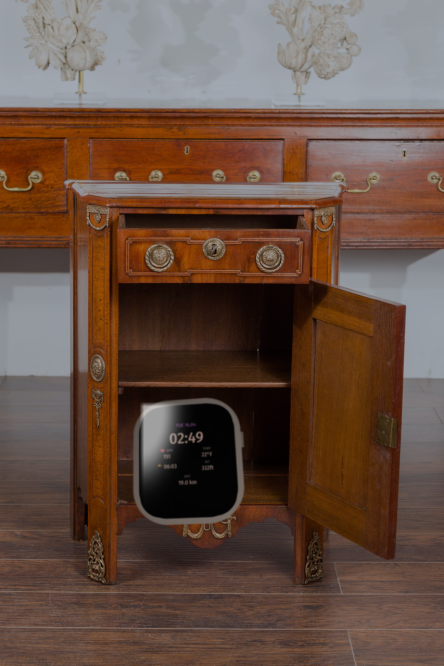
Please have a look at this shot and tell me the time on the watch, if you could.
2:49
